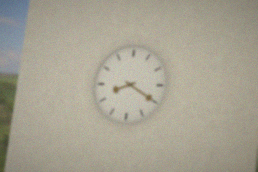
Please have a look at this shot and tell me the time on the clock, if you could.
8:20
